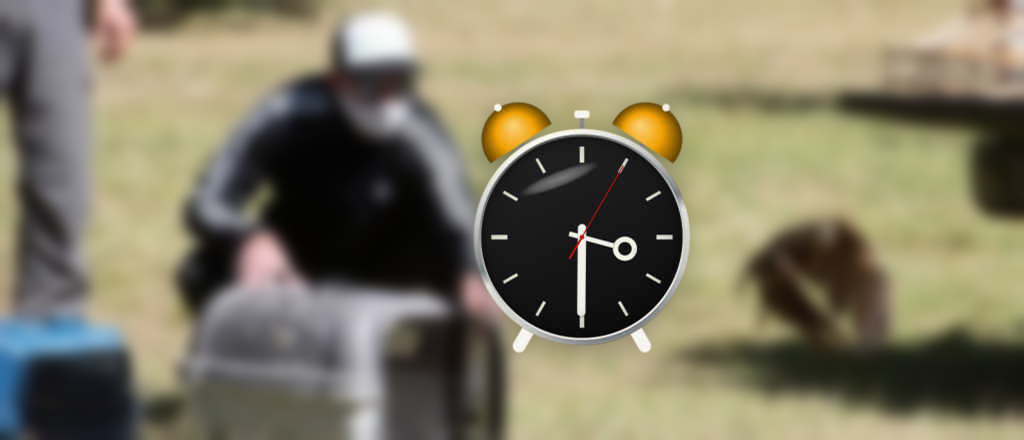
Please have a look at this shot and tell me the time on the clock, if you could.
3:30:05
